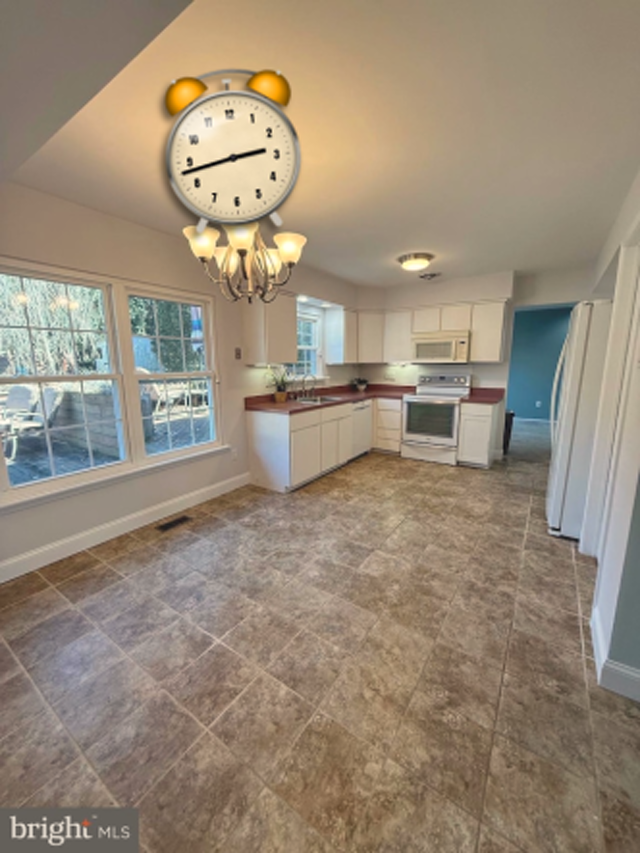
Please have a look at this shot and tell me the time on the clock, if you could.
2:43
